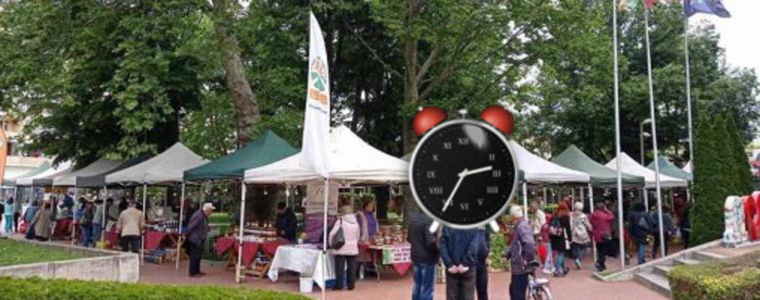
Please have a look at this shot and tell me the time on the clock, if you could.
2:35
